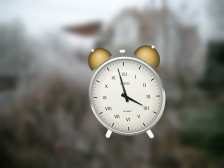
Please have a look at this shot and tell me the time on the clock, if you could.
3:58
